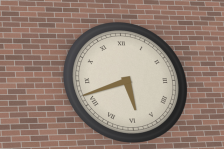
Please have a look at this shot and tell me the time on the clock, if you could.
5:42
